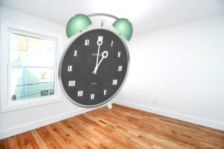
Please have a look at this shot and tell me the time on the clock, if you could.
1:00
